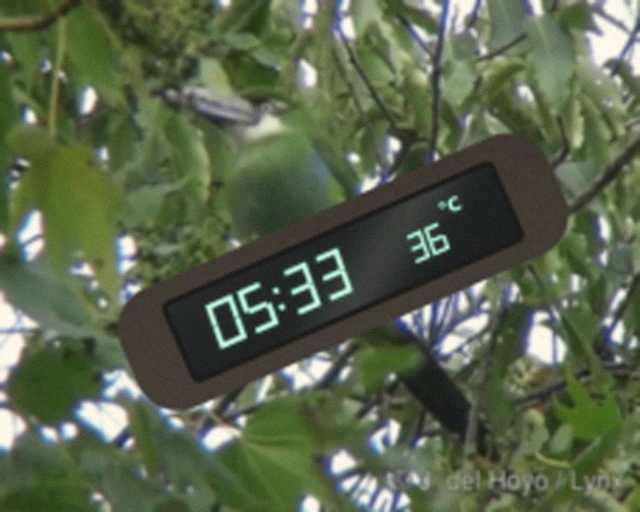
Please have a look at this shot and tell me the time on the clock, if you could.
5:33
